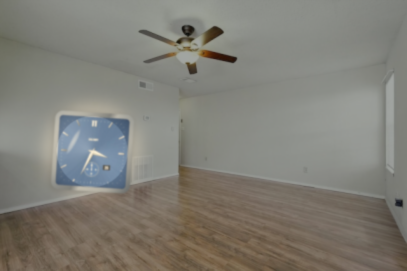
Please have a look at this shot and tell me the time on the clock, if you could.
3:34
